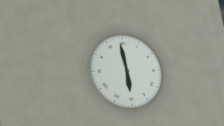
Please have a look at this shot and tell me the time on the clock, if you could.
5:59
